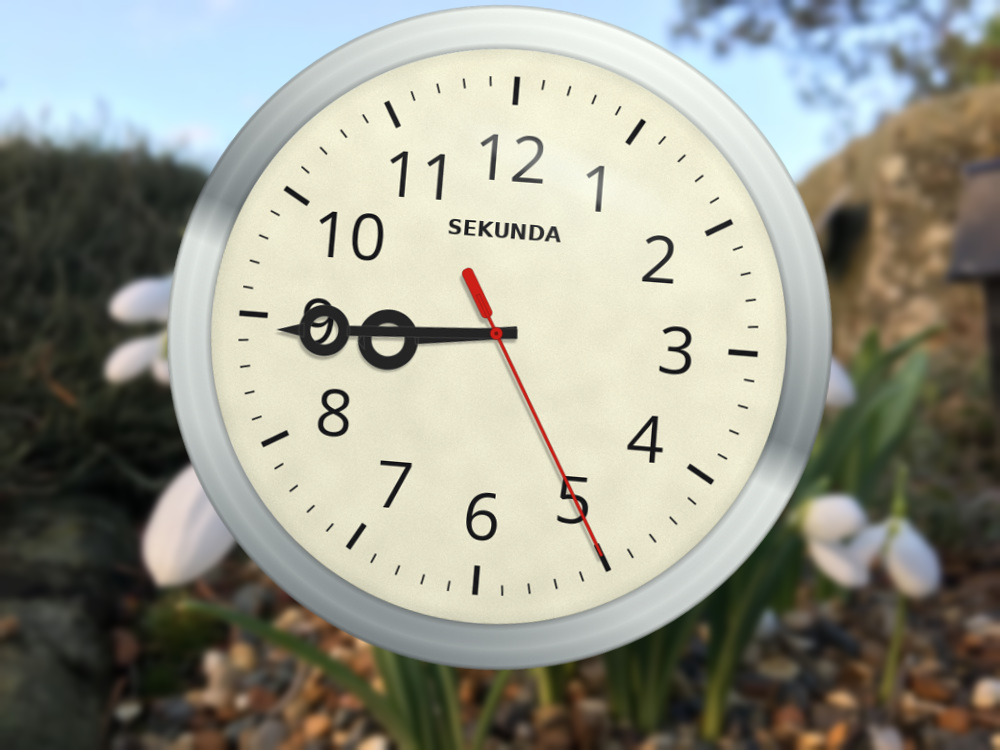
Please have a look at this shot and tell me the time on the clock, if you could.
8:44:25
